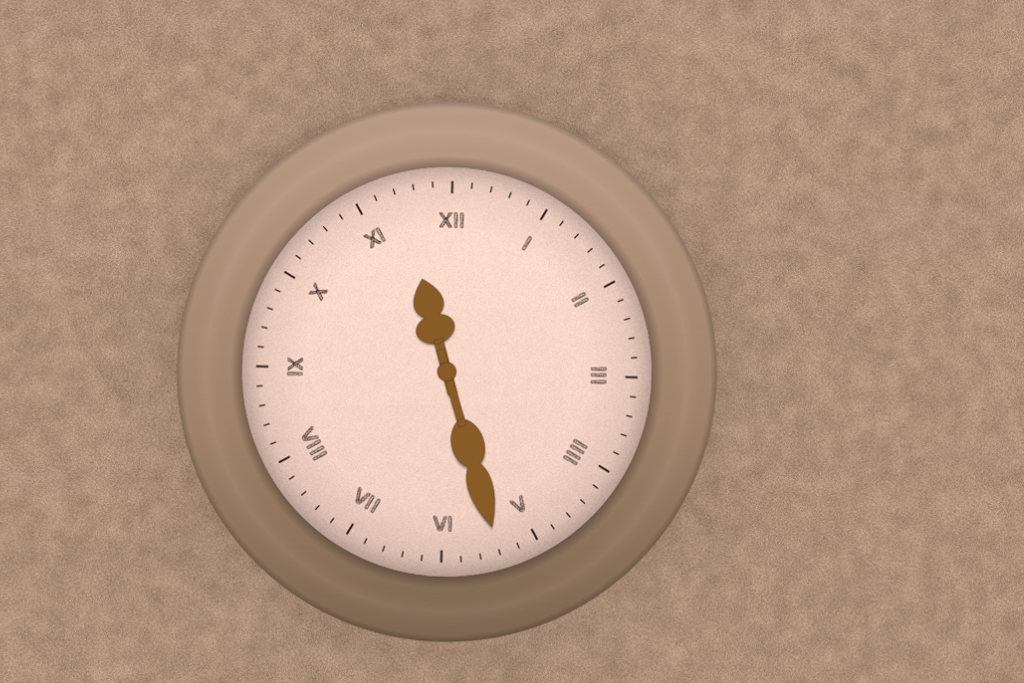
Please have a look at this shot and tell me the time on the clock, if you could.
11:27
